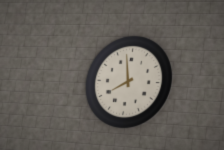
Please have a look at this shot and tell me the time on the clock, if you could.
7:58
